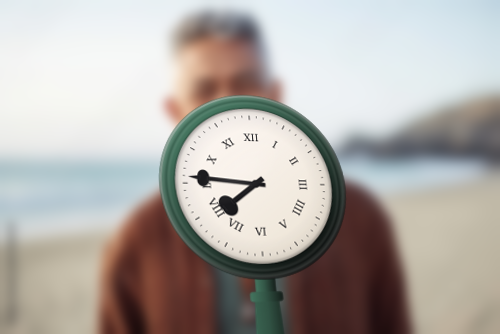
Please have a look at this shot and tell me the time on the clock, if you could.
7:46
